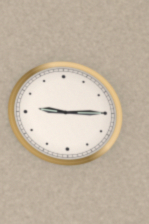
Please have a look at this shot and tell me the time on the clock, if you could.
9:15
